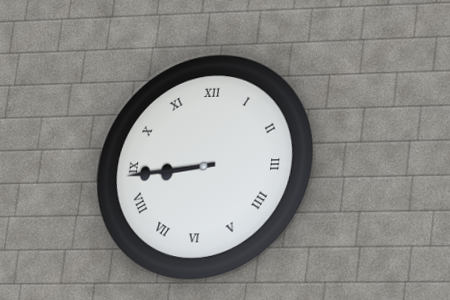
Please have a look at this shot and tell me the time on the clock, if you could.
8:44
